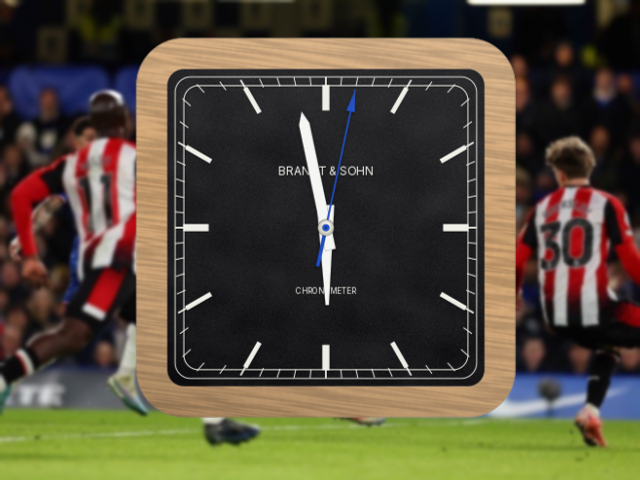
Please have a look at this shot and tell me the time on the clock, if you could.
5:58:02
